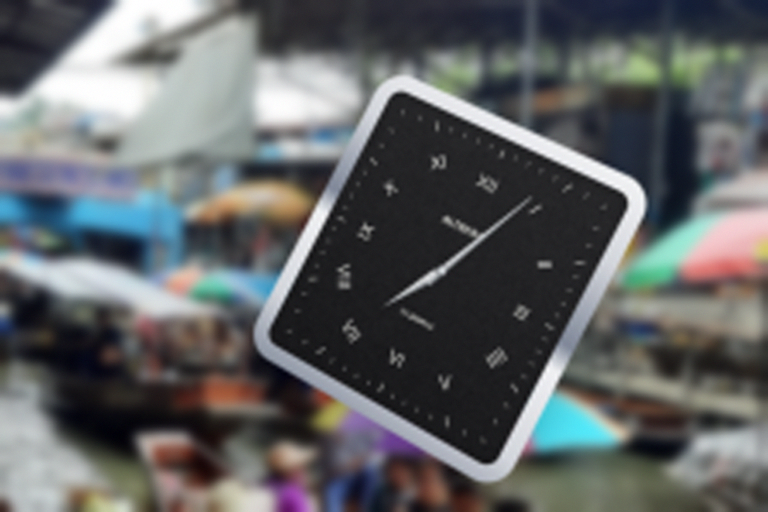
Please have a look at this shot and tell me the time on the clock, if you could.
7:04
